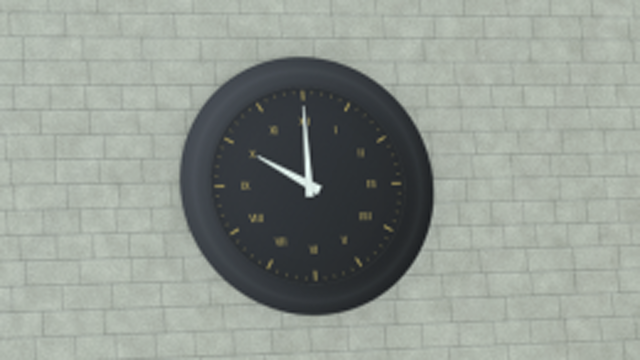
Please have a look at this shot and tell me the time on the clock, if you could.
10:00
